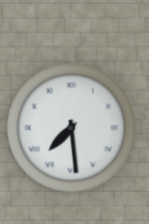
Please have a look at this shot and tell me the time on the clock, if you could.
7:29
